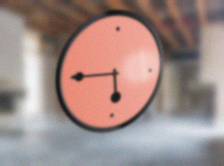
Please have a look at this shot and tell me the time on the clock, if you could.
5:45
